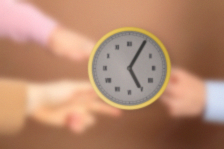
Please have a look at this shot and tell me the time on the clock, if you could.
5:05
